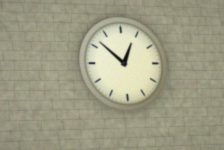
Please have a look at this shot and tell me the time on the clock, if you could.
12:52
